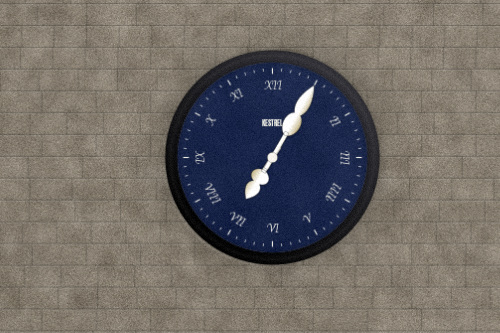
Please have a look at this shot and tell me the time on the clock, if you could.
7:05
